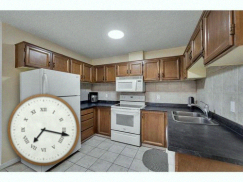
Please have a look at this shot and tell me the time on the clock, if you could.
7:17
